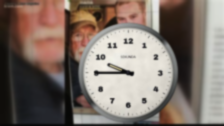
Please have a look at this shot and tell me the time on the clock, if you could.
9:45
